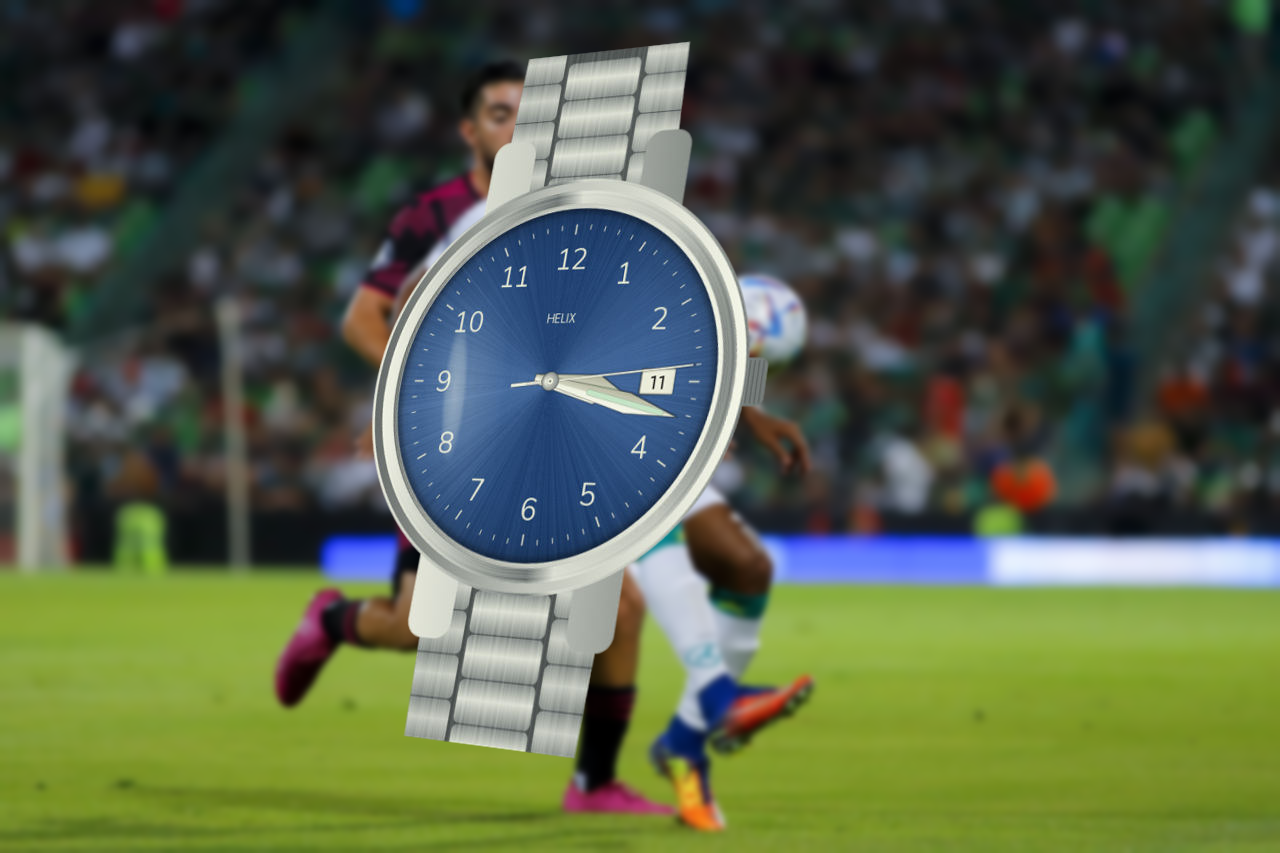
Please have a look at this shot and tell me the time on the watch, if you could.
3:17:14
